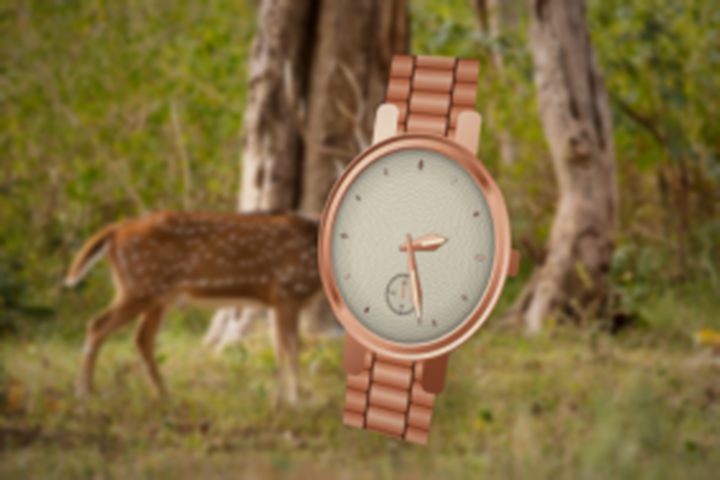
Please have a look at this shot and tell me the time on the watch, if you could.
2:27
